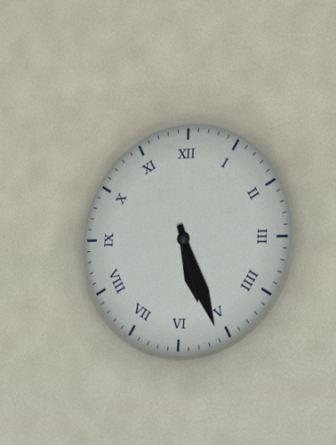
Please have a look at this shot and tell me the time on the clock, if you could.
5:26
